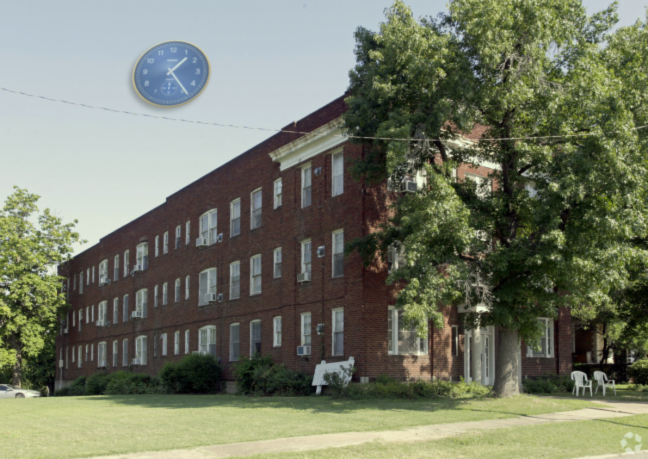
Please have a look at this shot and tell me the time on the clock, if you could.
1:24
